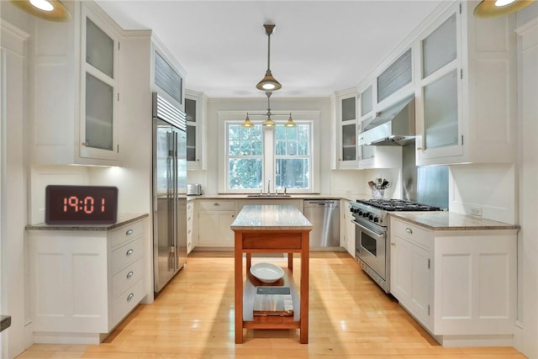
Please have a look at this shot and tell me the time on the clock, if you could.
19:01
